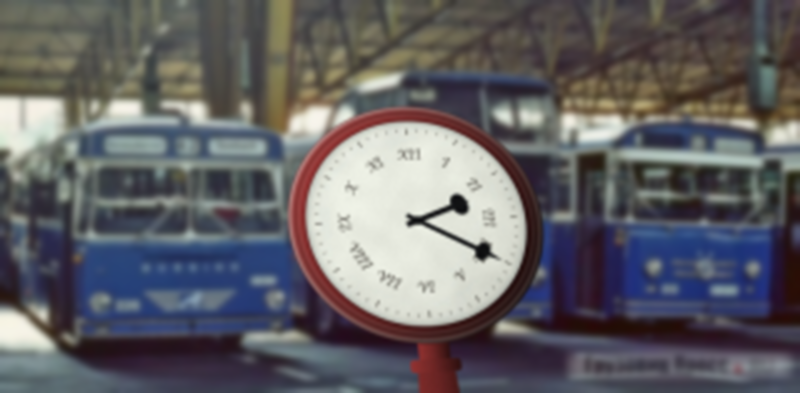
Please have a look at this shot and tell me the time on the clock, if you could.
2:20
